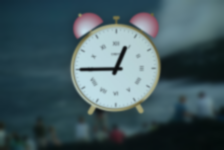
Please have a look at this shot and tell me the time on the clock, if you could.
12:45
